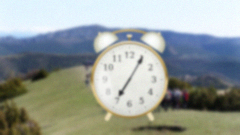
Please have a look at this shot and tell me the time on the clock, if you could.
7:05
